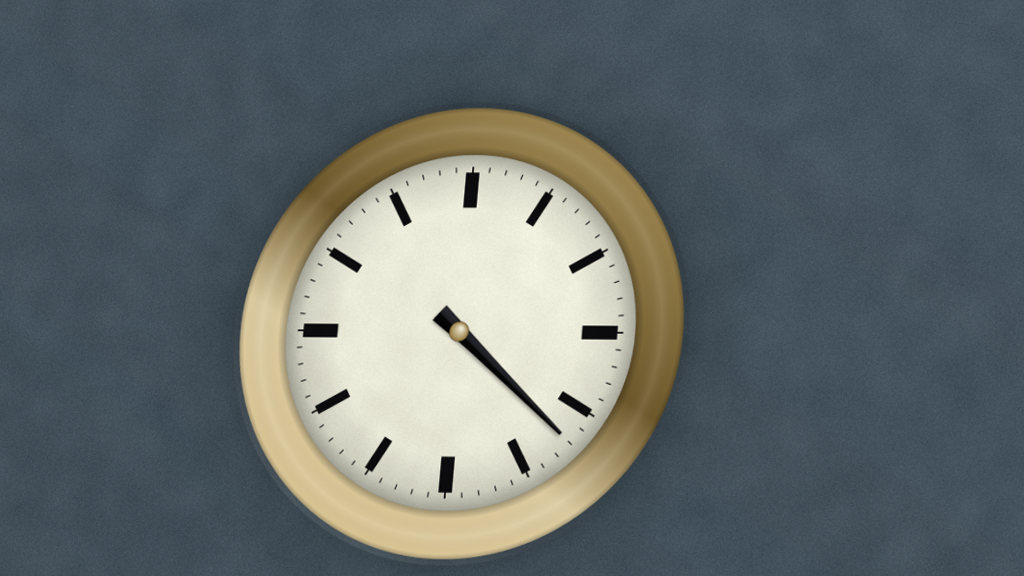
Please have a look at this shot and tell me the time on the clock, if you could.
4:22
